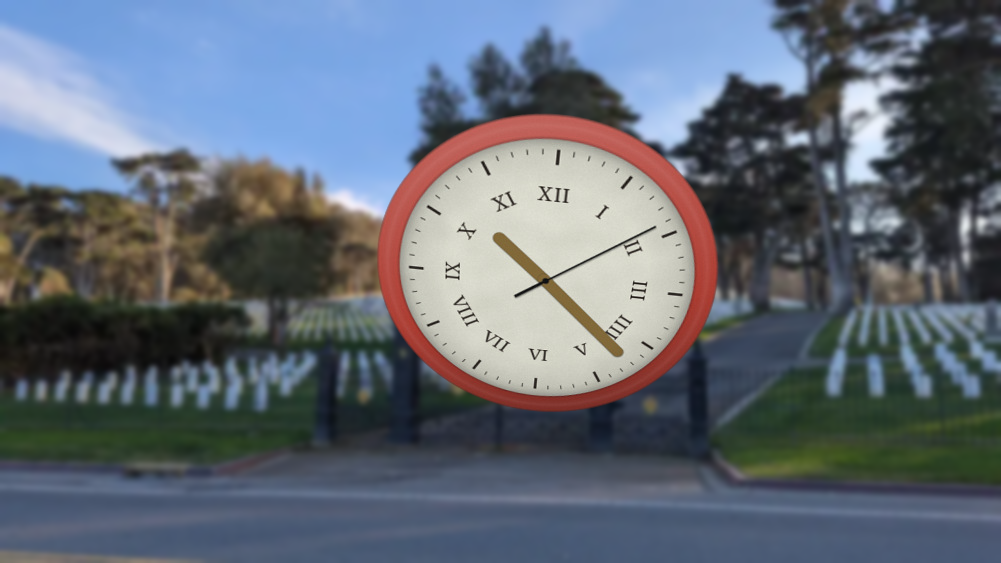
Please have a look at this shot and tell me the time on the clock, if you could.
10:22:09
